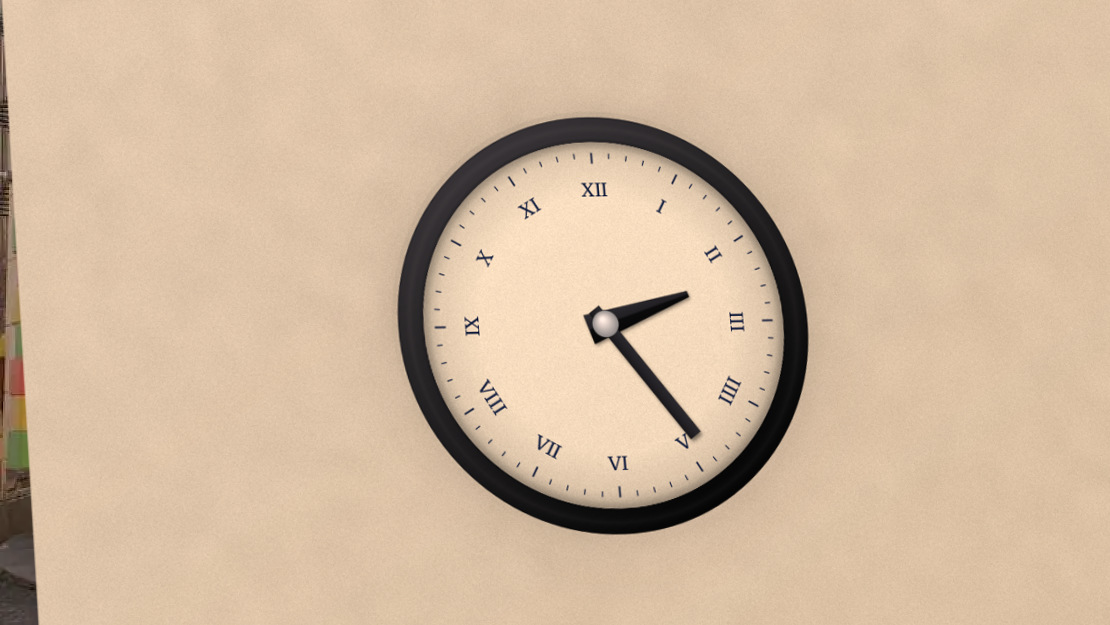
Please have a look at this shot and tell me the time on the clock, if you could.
2:24
